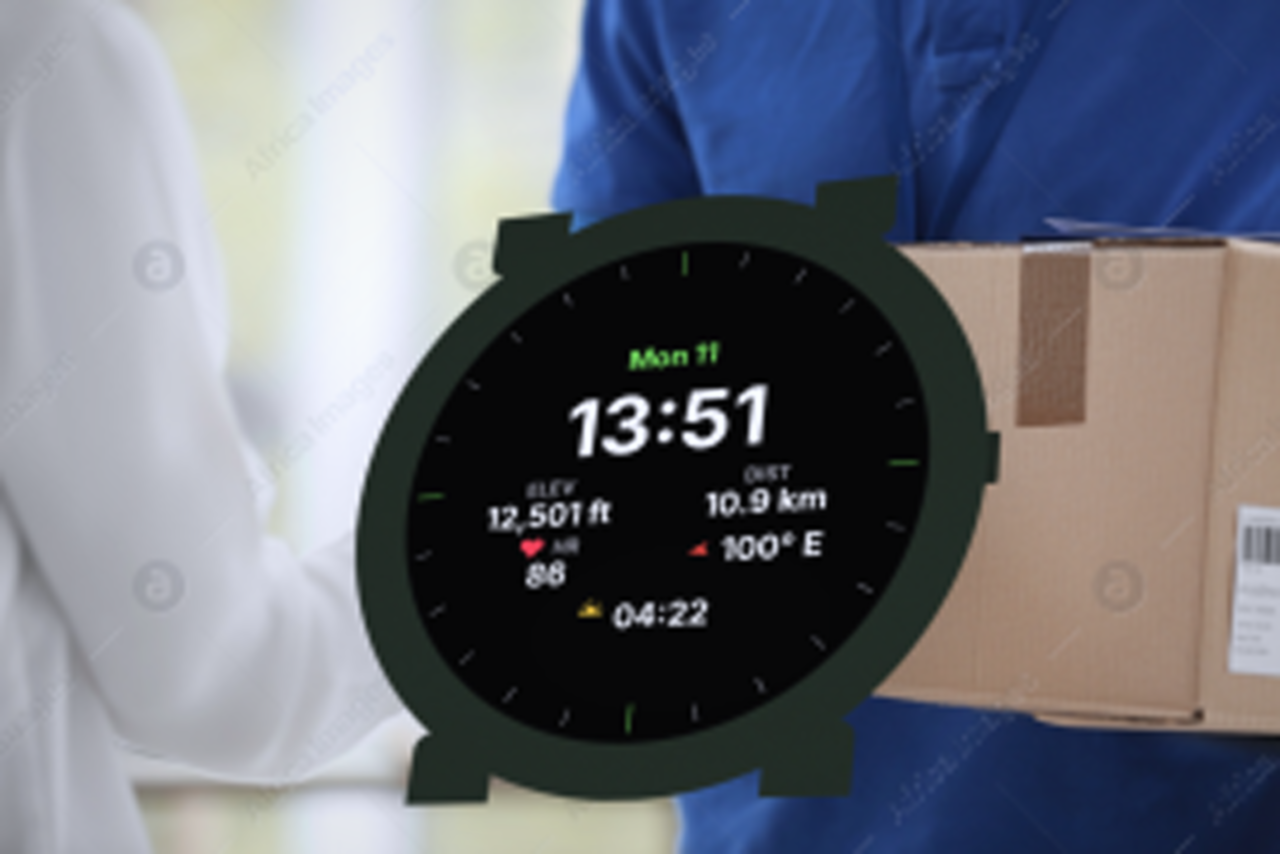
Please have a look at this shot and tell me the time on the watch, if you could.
13:51
